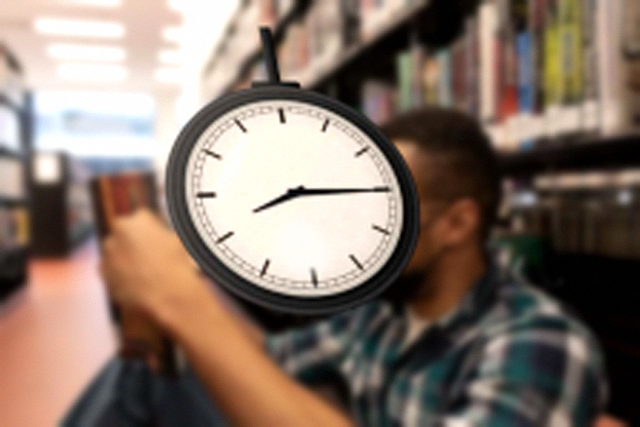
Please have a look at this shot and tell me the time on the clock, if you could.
8:15
